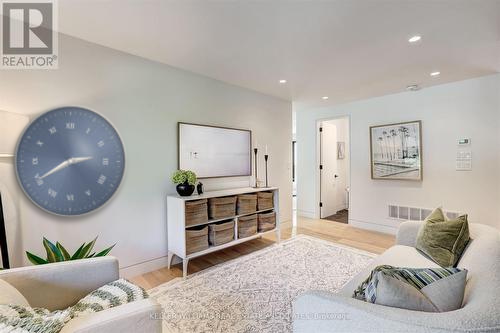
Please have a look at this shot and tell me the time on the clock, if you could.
2:40
